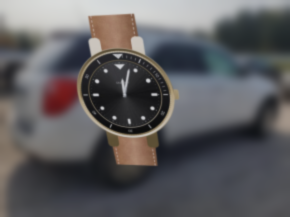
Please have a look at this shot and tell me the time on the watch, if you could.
12:03
